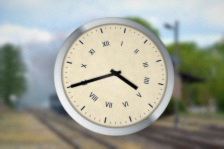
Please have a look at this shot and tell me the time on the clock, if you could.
4:45
